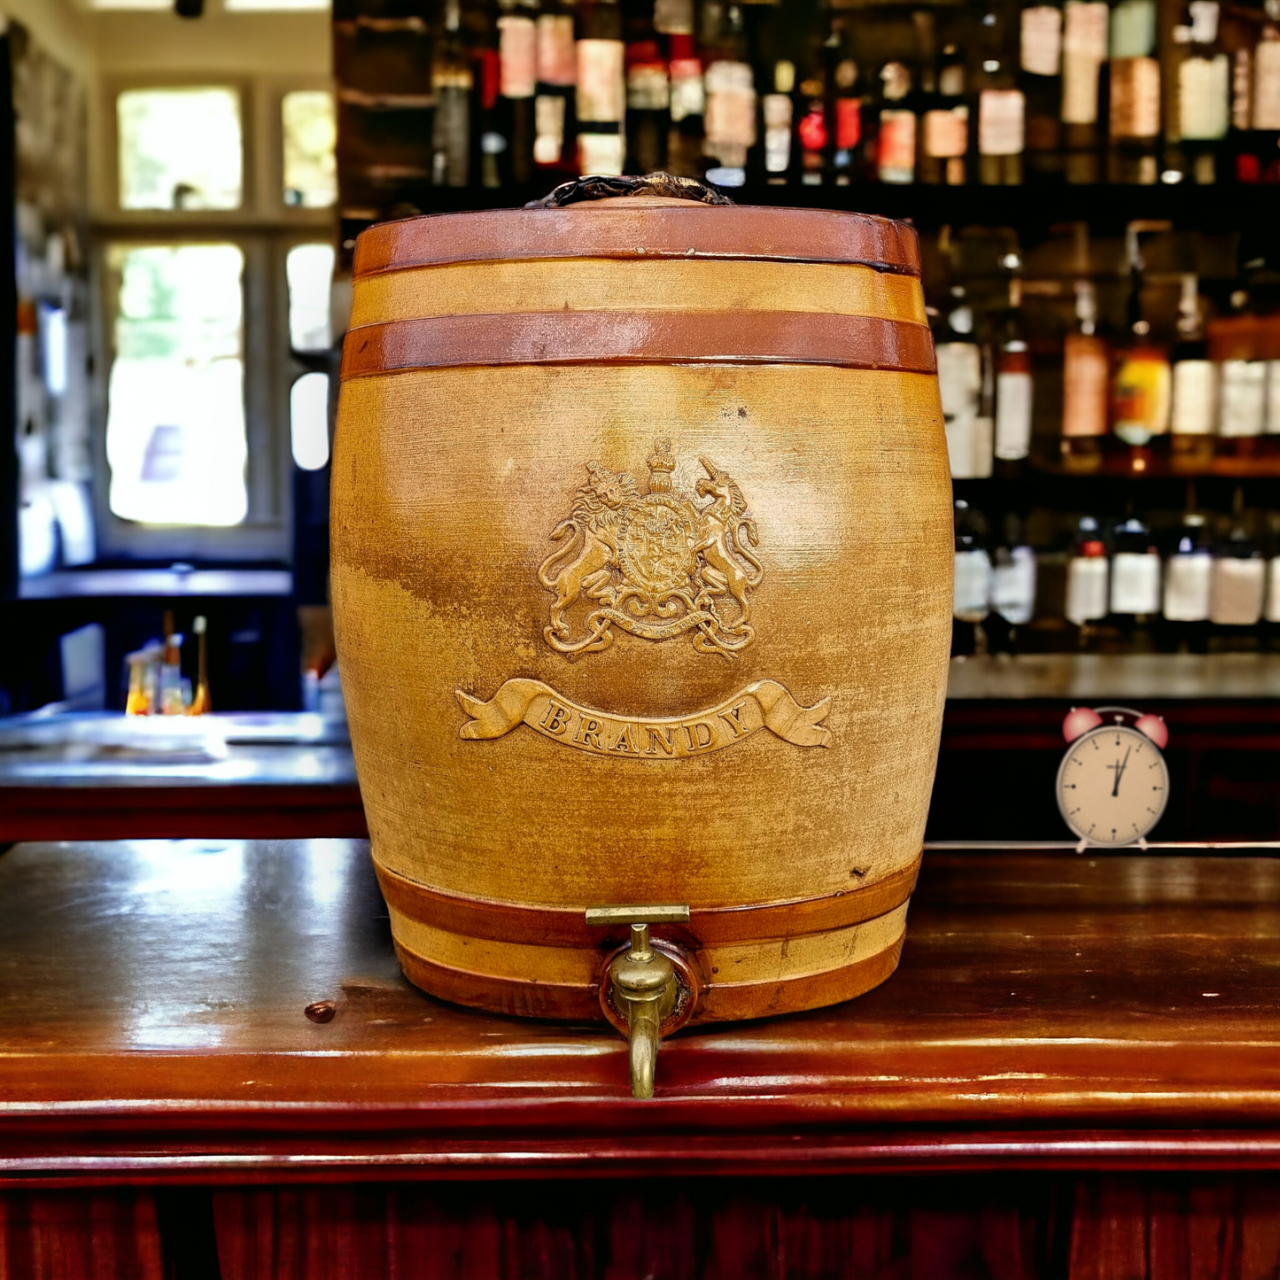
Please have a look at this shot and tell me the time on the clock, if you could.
12:03
